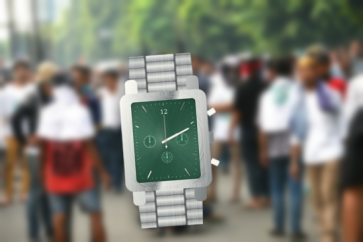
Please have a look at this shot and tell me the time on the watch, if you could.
2:11
